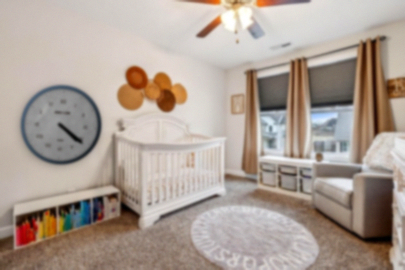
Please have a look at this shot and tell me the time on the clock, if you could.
4:21
